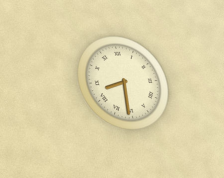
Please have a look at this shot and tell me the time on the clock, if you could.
8:31
